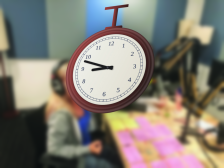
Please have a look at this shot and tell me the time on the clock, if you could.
8:48
